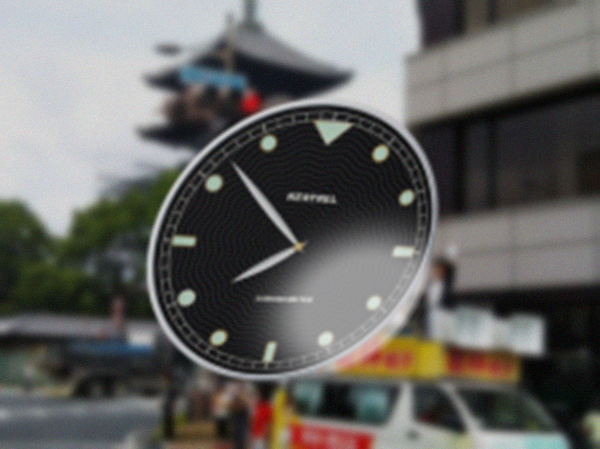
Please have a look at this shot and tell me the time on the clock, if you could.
7:52
